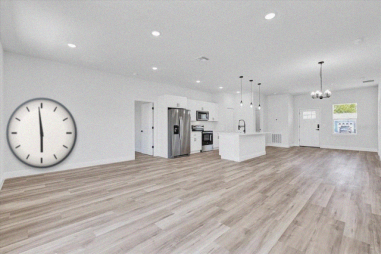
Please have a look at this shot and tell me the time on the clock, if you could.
5:59
